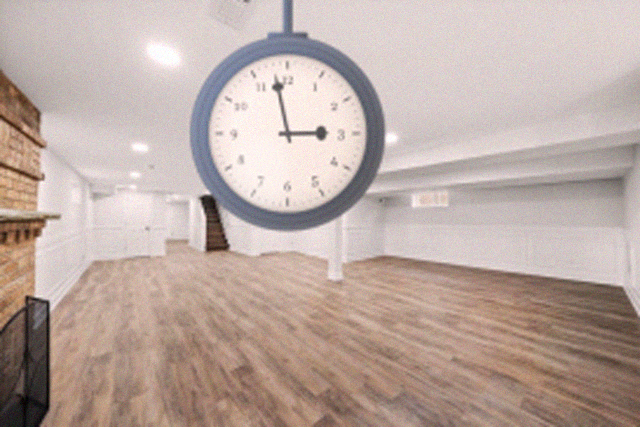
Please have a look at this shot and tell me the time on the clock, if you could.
2:58
